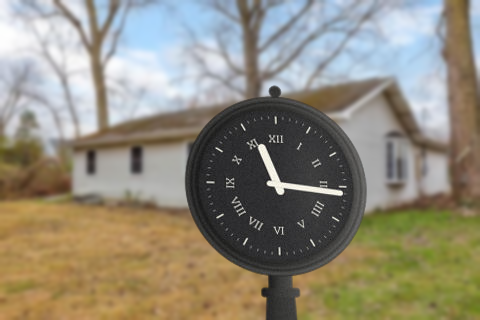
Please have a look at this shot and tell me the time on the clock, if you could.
11:16
